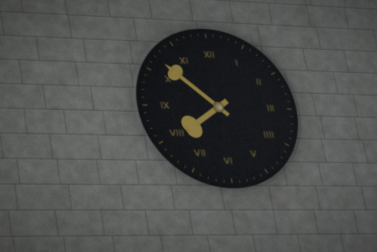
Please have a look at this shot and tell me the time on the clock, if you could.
7:52
